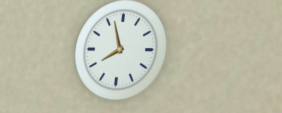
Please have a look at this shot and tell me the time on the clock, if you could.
7:57
